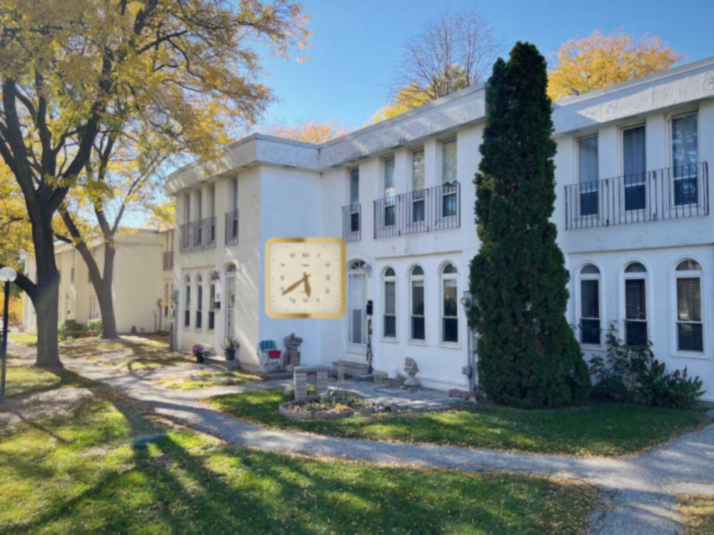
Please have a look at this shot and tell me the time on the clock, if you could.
5:39
